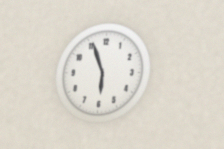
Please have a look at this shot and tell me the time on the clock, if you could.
5:56
